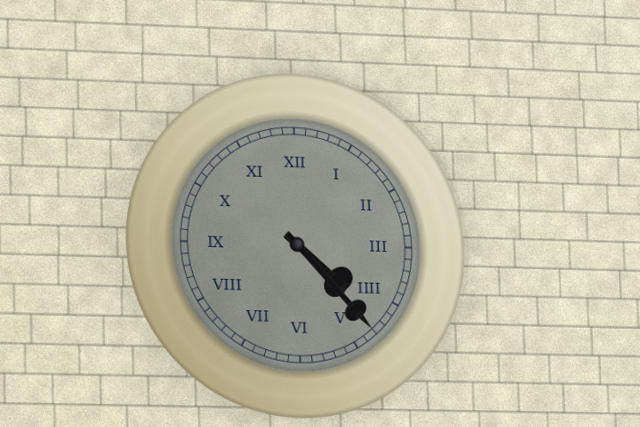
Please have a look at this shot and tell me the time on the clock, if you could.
4:23
